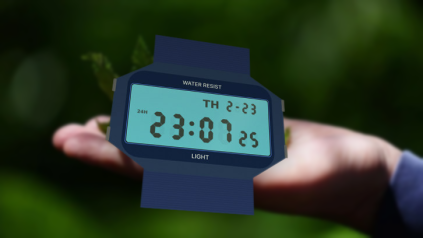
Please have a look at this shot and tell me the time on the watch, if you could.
23:07:25
